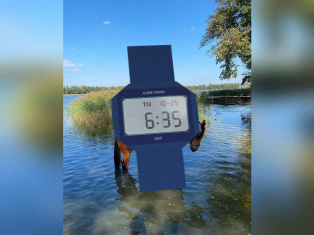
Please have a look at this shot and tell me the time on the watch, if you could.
6:35
